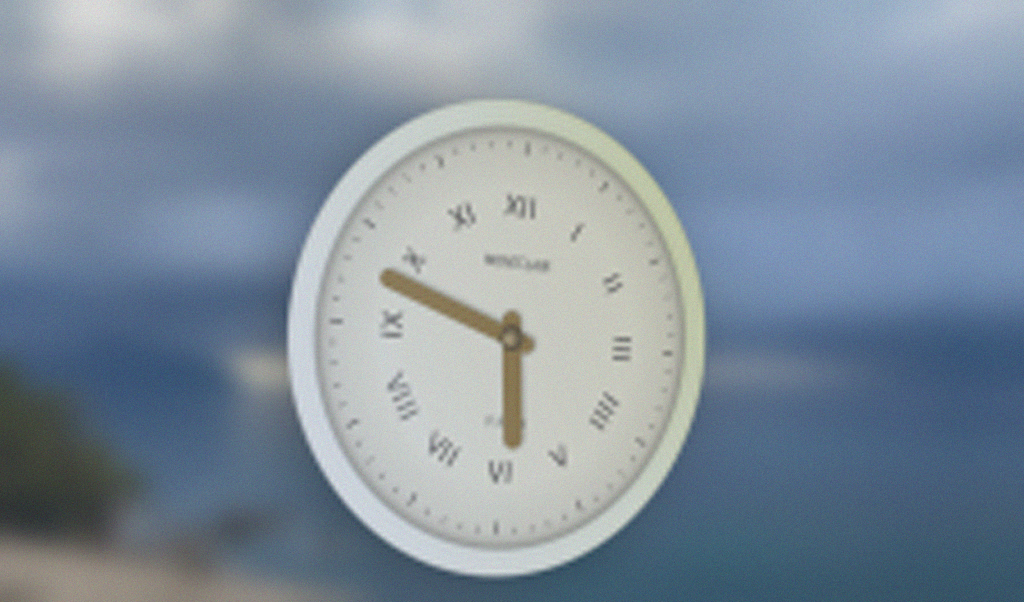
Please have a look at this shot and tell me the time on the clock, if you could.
5:48
